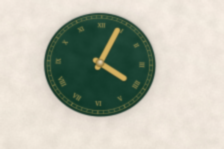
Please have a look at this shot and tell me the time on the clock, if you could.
4:04
